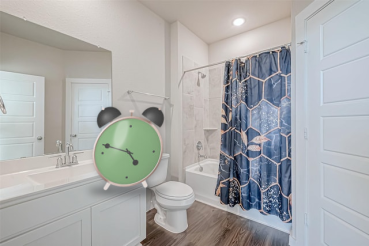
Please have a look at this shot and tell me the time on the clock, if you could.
4:48
